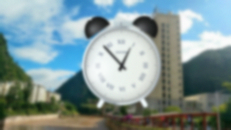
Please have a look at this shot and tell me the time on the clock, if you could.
12:53
